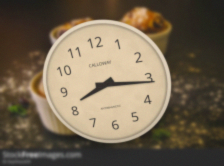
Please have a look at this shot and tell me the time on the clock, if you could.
8:16
